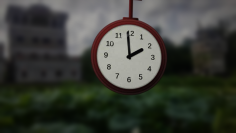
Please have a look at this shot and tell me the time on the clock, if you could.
1:59
